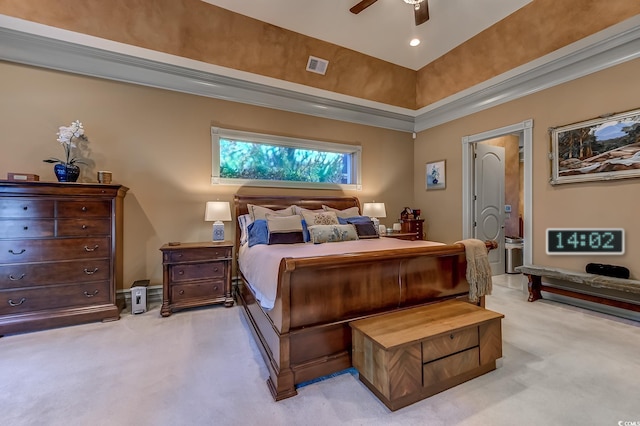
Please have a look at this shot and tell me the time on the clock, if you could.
14:02
